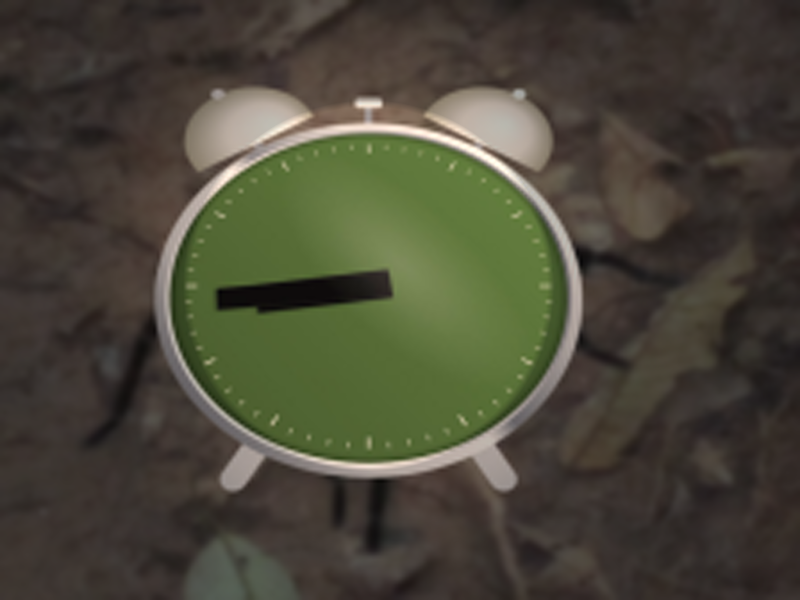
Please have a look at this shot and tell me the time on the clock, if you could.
8:44
